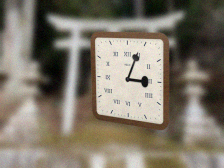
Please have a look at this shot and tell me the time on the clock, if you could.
3:04
